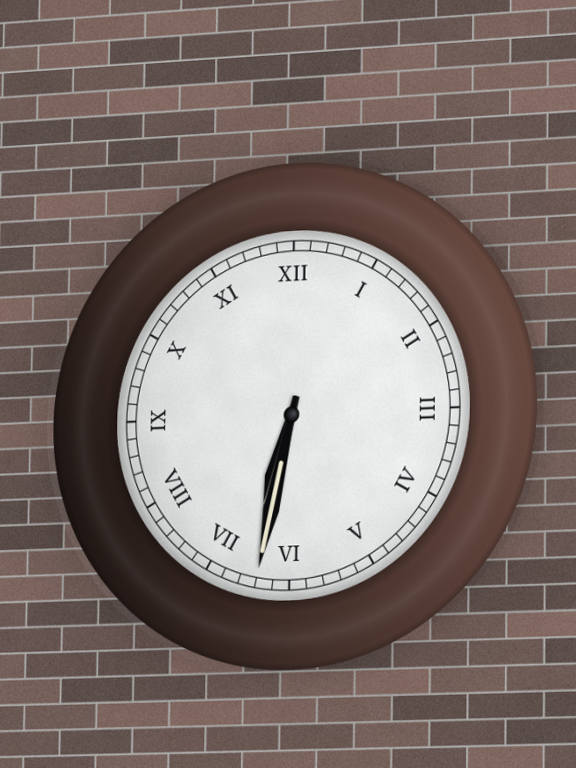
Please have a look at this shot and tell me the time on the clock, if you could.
6:32
